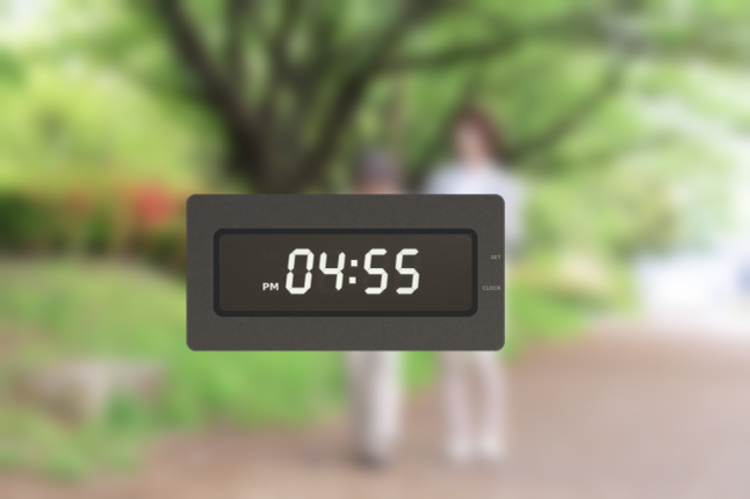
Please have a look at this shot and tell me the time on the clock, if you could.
4:55
